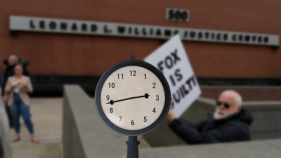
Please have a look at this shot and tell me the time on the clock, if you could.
2:43
